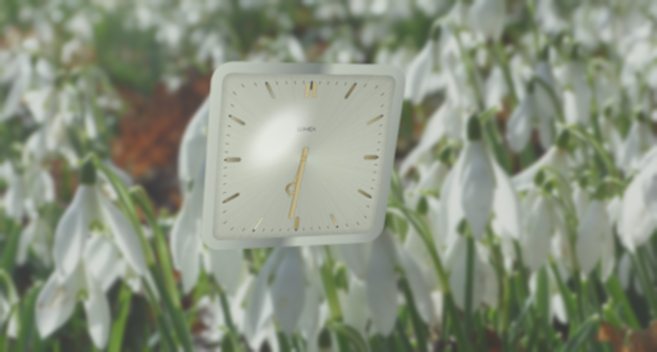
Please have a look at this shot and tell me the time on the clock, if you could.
6:31
